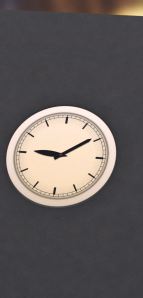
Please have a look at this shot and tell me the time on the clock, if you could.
9:09
